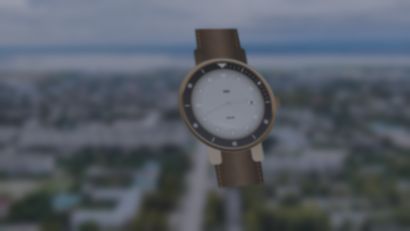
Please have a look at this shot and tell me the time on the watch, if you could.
2:41
